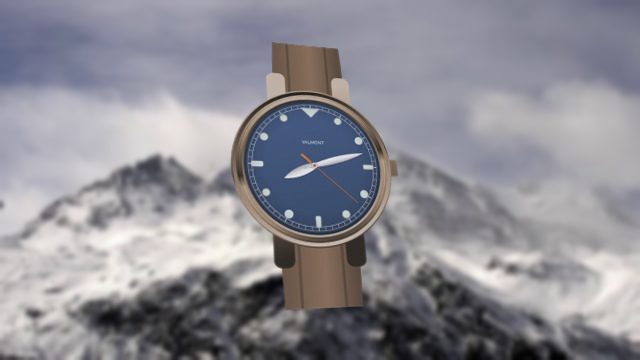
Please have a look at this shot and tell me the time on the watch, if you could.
8:12:22
